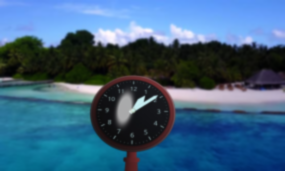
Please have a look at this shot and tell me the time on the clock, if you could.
1:09
